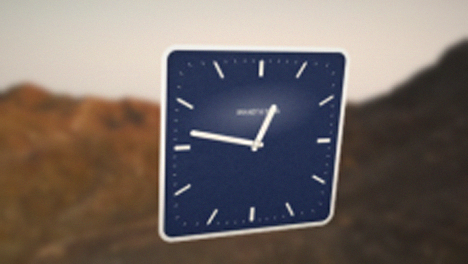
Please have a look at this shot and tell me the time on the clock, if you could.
12:47
